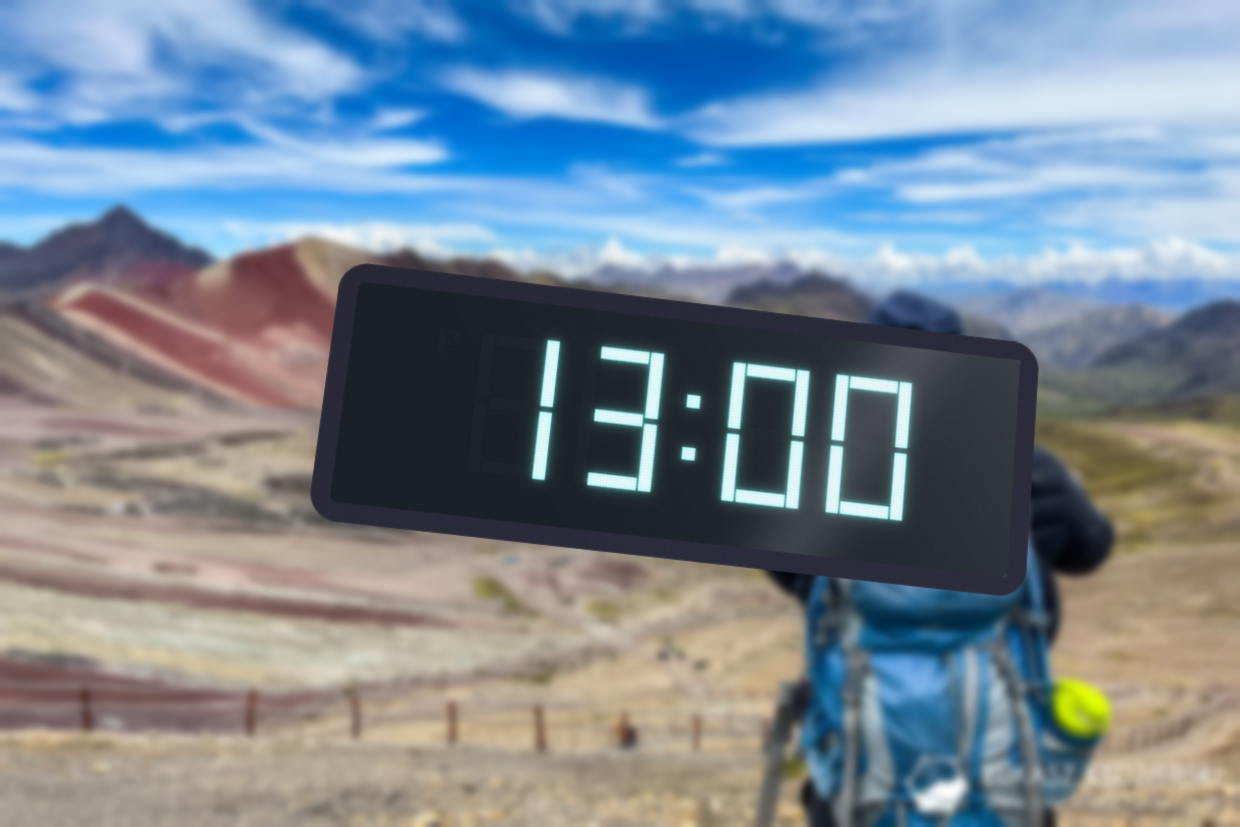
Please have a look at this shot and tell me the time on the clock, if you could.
13:00
